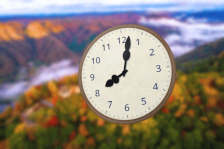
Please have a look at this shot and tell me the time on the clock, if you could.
8:02
